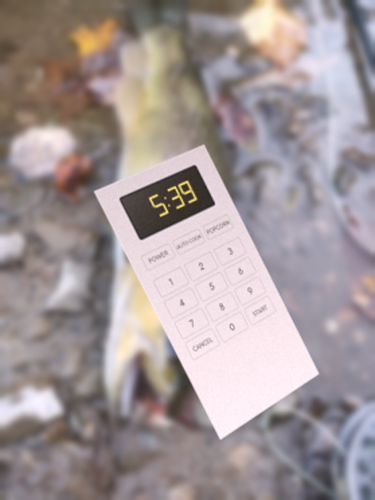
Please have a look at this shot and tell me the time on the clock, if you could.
5:39
